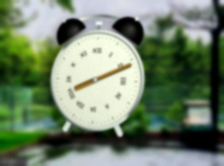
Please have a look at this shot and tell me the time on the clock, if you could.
8:11
